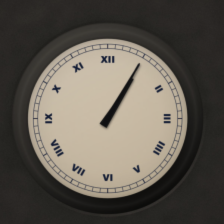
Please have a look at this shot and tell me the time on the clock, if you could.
1:05
